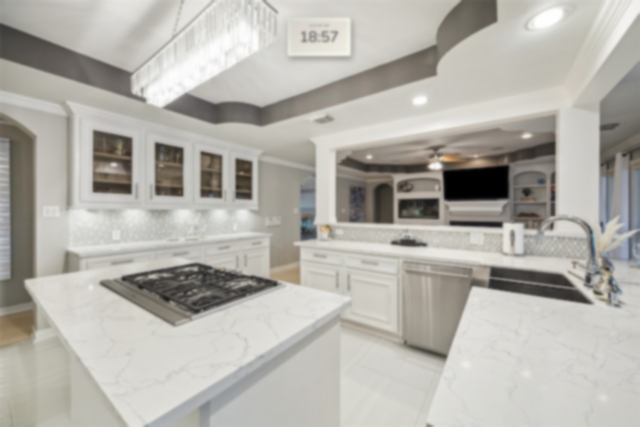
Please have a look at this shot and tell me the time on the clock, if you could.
18:57
